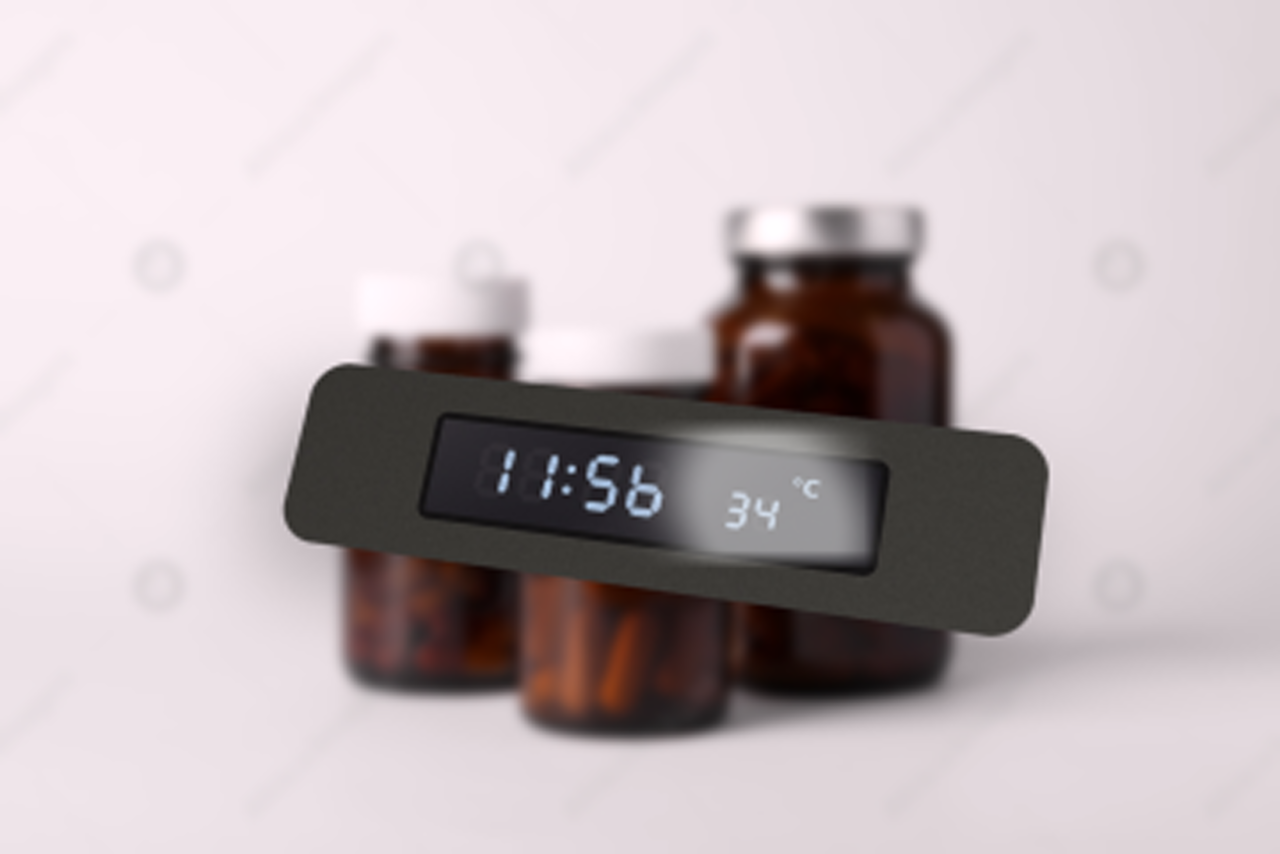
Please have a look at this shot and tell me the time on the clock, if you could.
11:56
